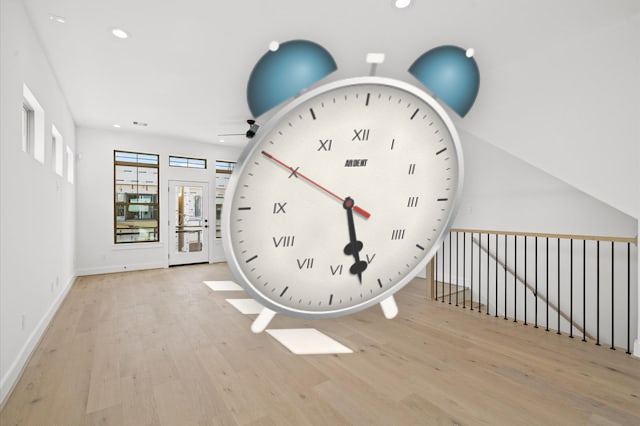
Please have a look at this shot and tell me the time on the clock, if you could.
5:26:50
